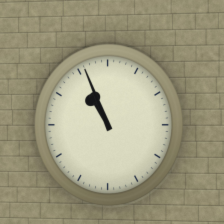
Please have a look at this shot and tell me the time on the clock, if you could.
10:56
